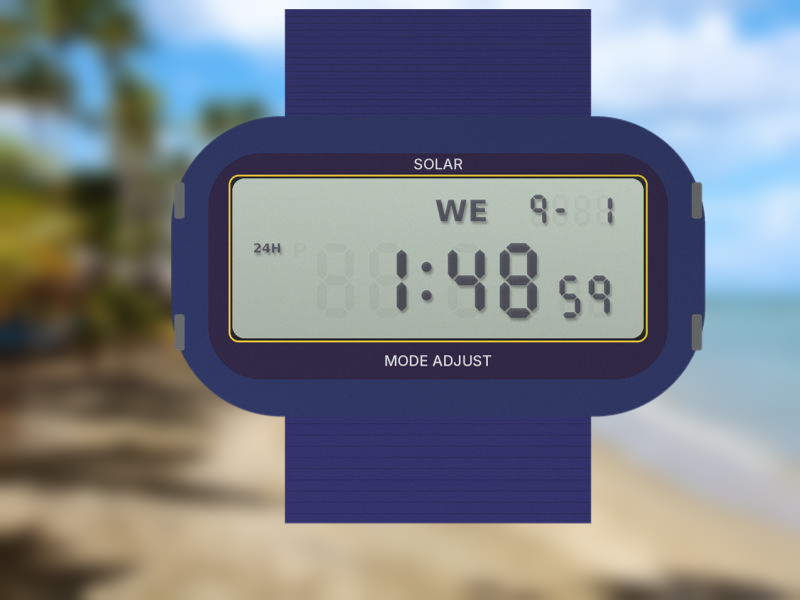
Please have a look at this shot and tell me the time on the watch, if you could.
1:48:59
